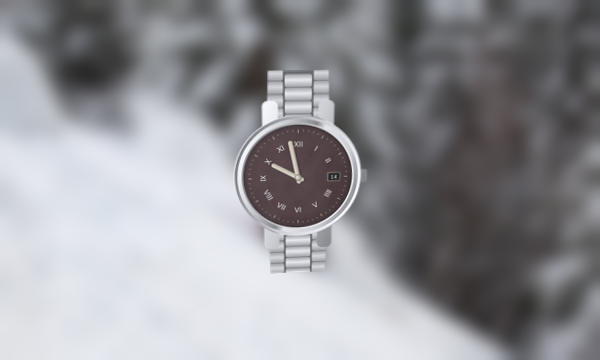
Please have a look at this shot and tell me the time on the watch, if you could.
9:58
